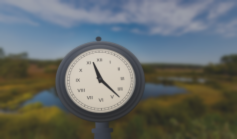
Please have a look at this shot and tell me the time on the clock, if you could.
11:23
